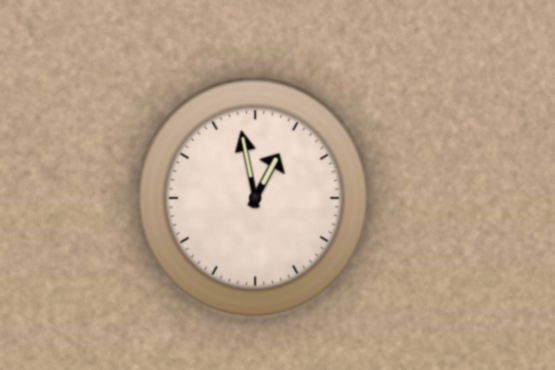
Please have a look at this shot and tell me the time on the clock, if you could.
12:58
